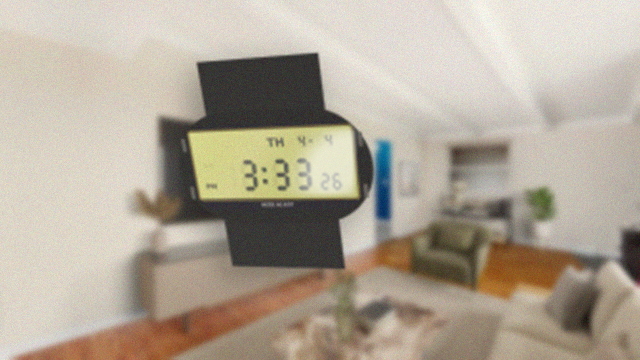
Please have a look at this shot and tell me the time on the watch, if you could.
3:33:26
